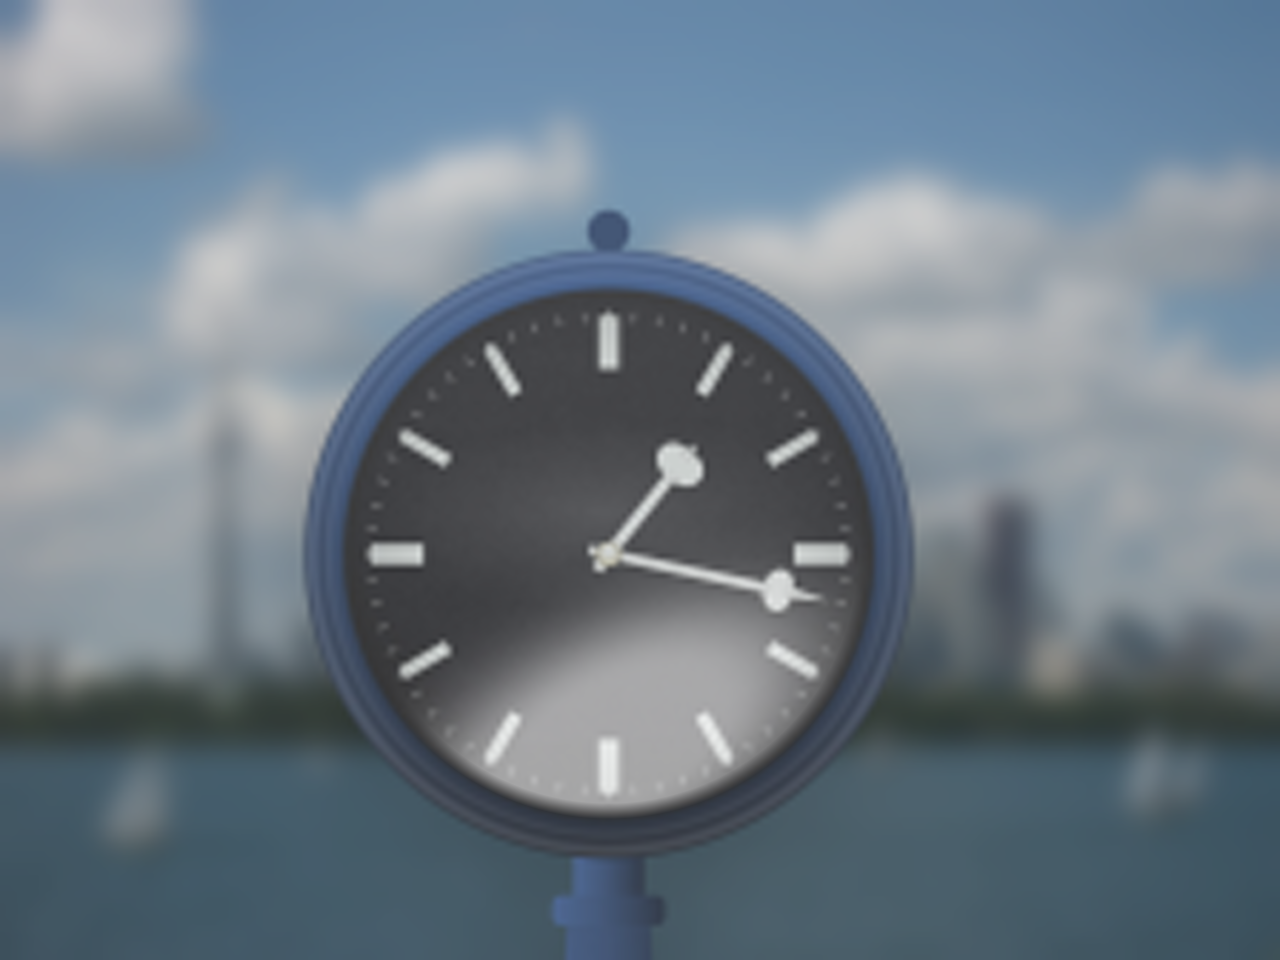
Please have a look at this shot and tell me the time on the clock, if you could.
1:17
